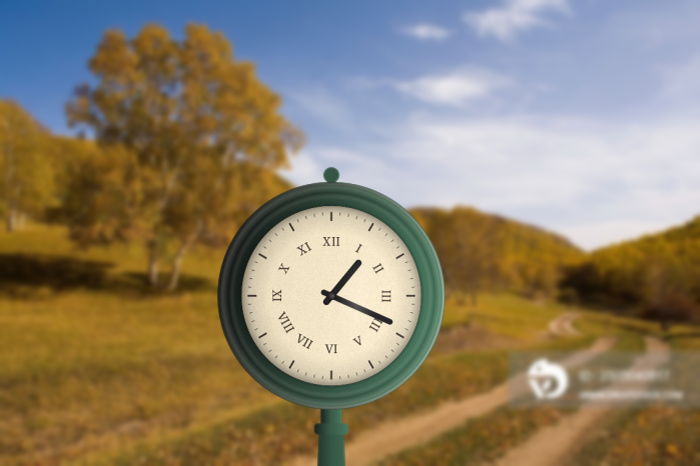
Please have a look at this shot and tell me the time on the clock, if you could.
1:19
